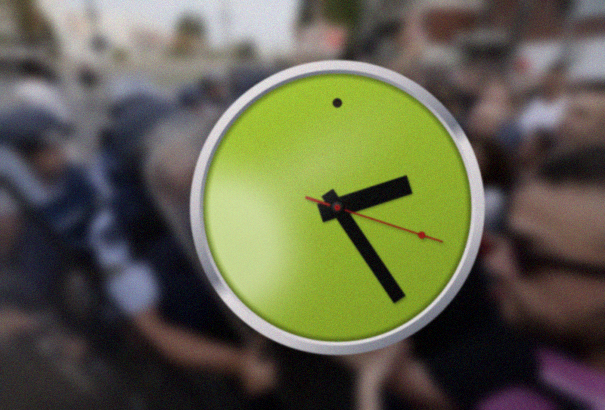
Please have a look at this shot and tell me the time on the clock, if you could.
2:24:18
